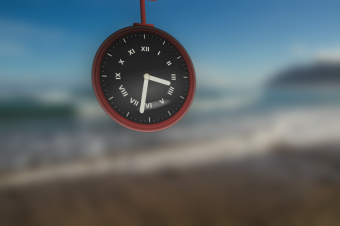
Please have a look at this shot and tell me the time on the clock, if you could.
3:32
